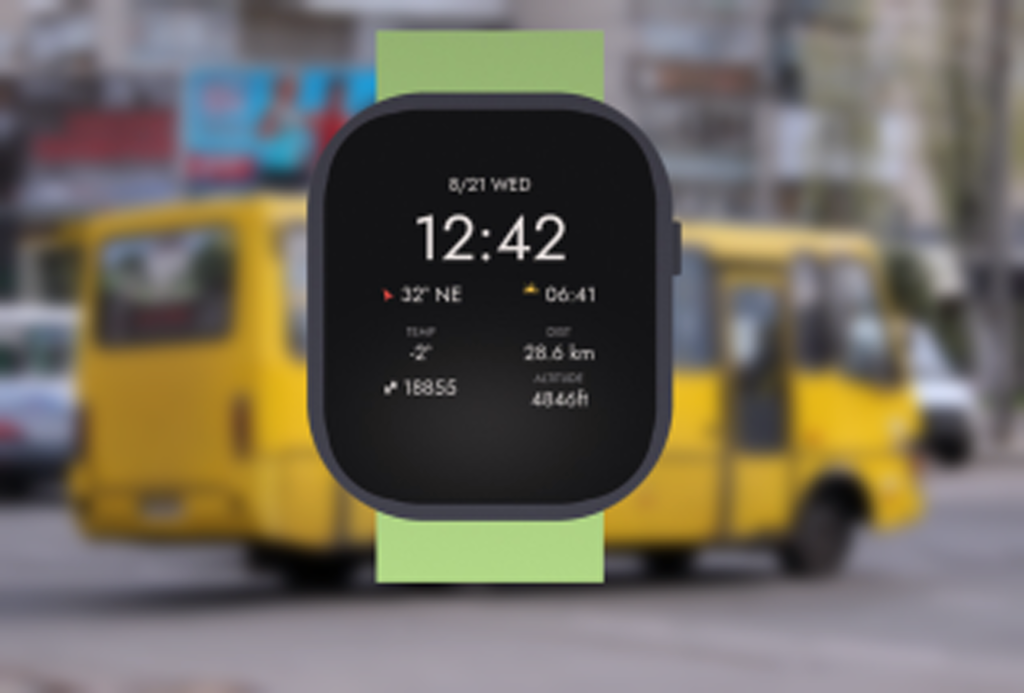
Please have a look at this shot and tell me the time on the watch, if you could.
12:42
